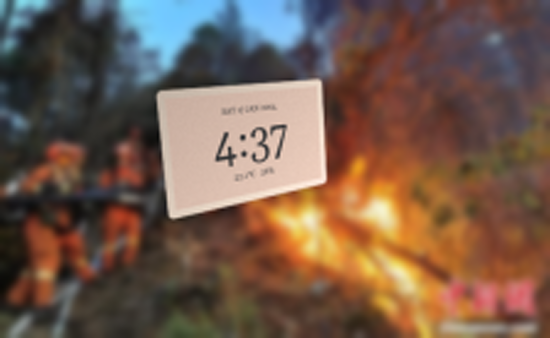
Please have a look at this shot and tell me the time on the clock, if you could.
4:37
